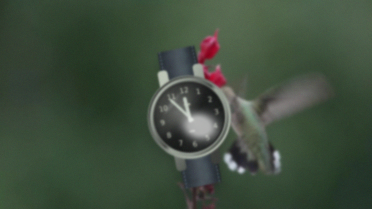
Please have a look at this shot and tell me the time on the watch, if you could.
11:54
